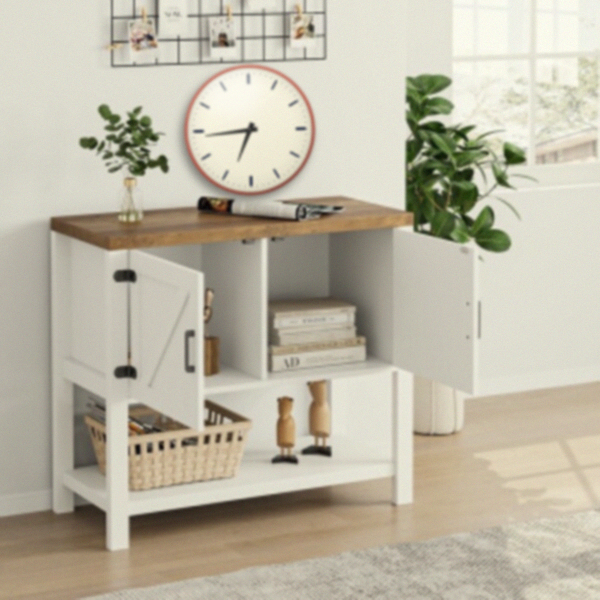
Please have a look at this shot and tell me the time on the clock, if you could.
6:44
